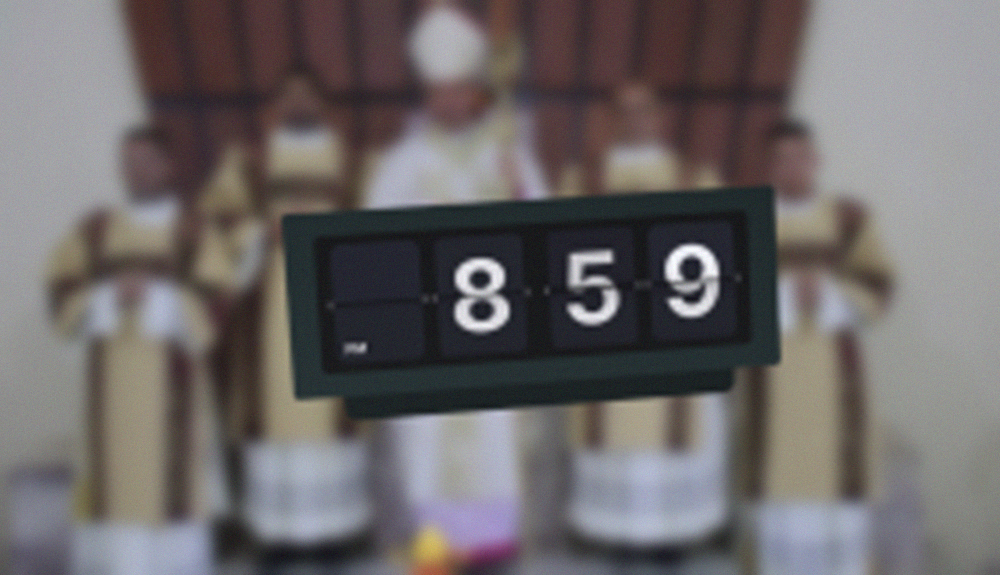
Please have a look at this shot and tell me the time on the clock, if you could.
8:59
